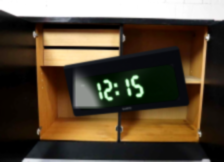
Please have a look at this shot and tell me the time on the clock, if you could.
12:15
